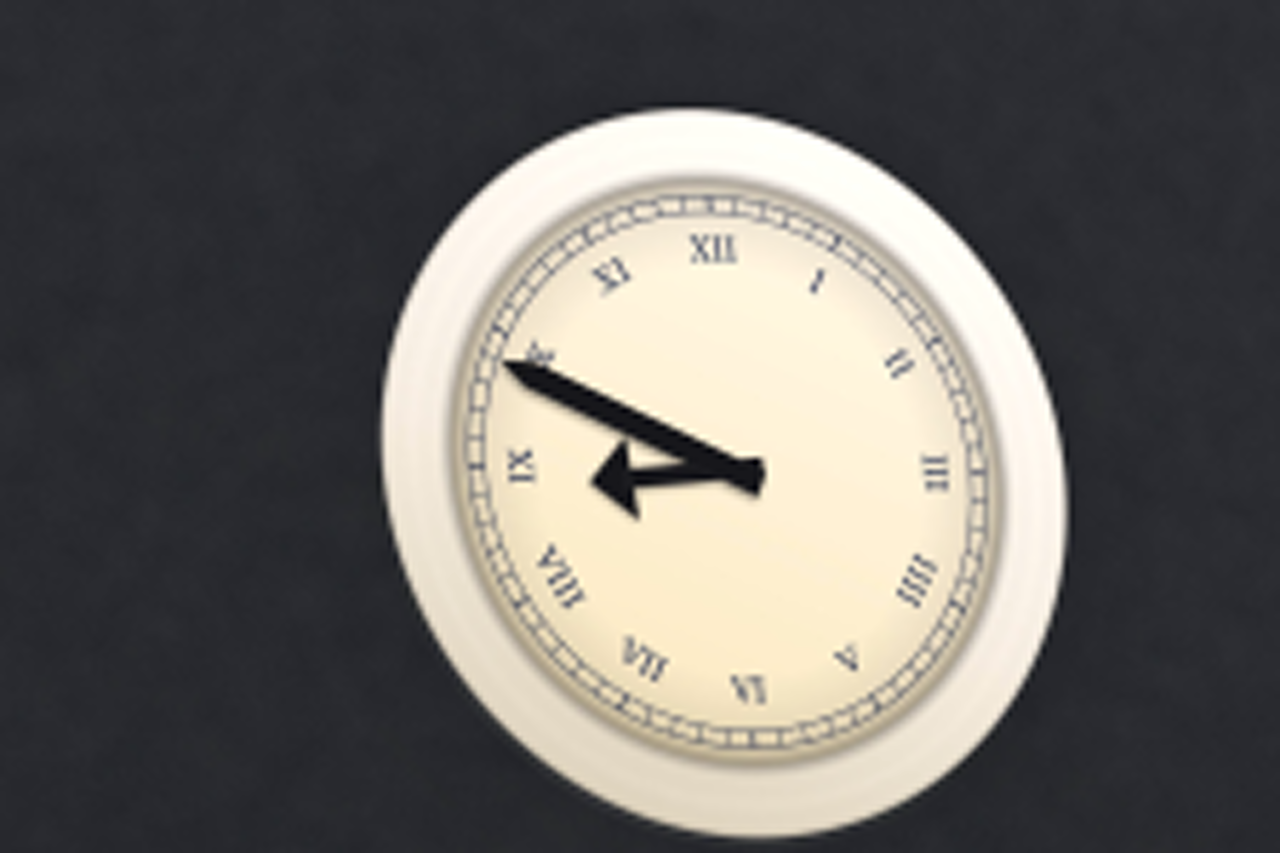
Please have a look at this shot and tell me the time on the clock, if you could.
8:49
